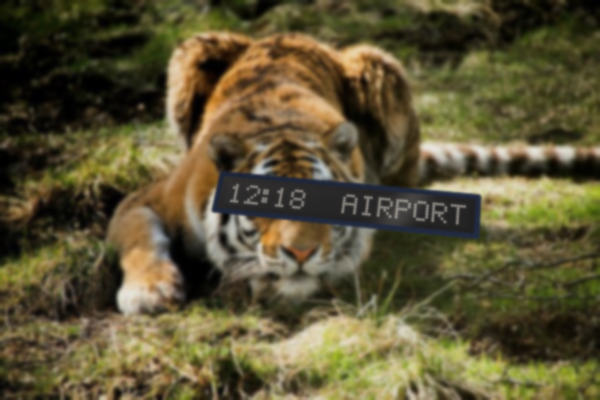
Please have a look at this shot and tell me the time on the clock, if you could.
12:18
